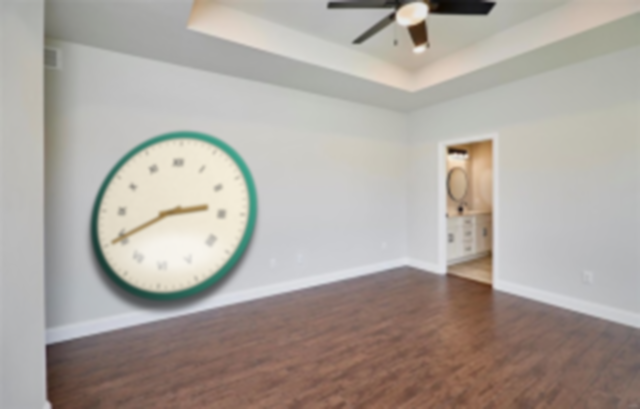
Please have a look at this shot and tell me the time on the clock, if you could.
2:40
